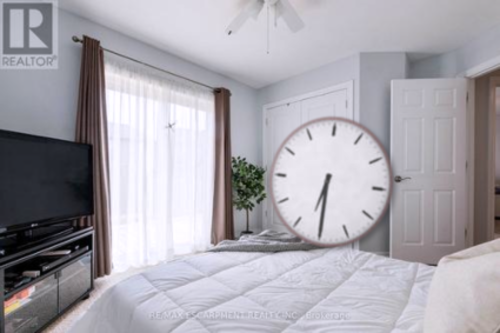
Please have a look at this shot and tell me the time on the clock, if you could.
6:30
